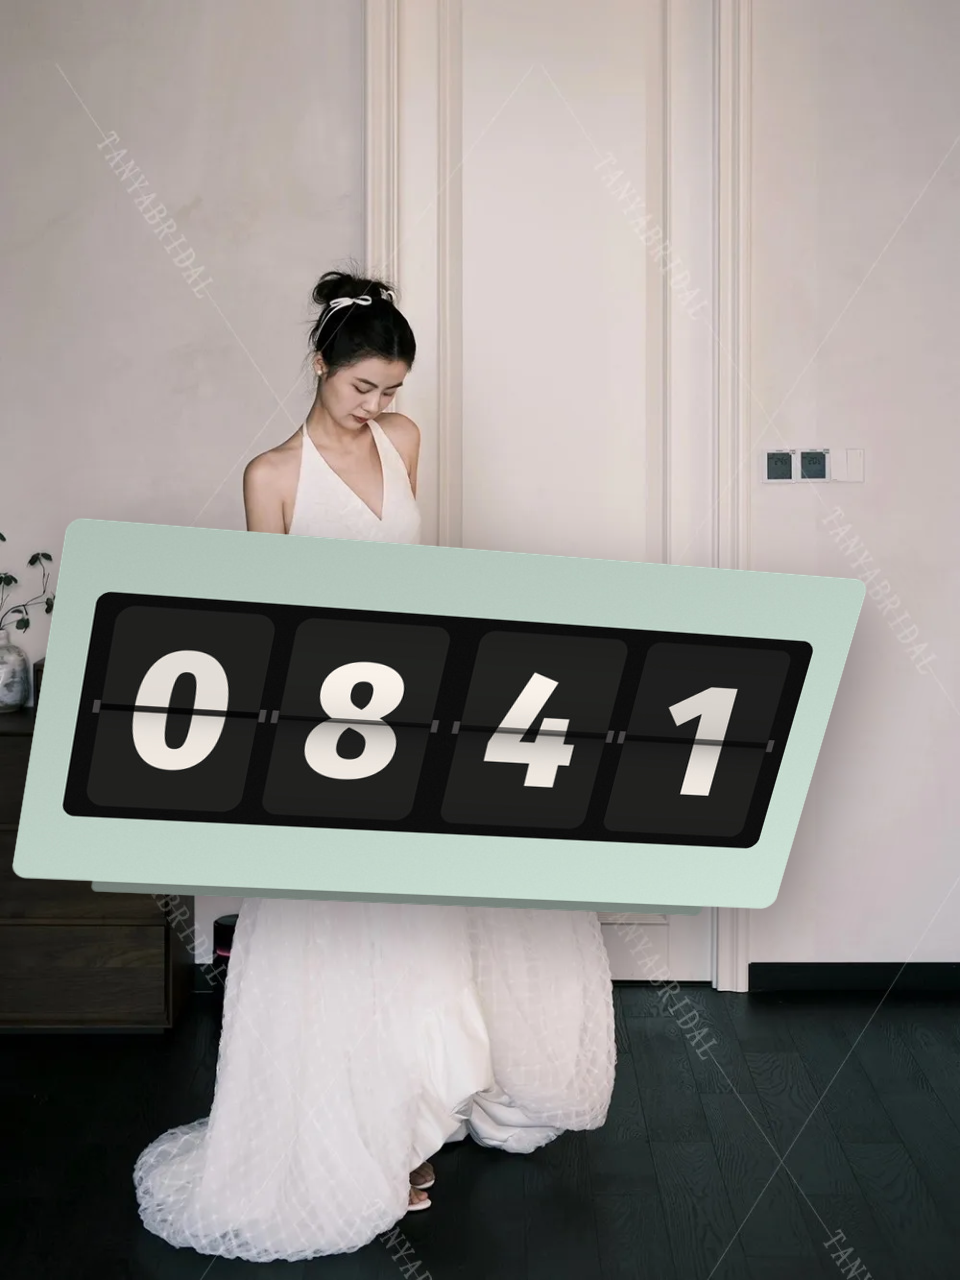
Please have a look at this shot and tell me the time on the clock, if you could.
8:41
